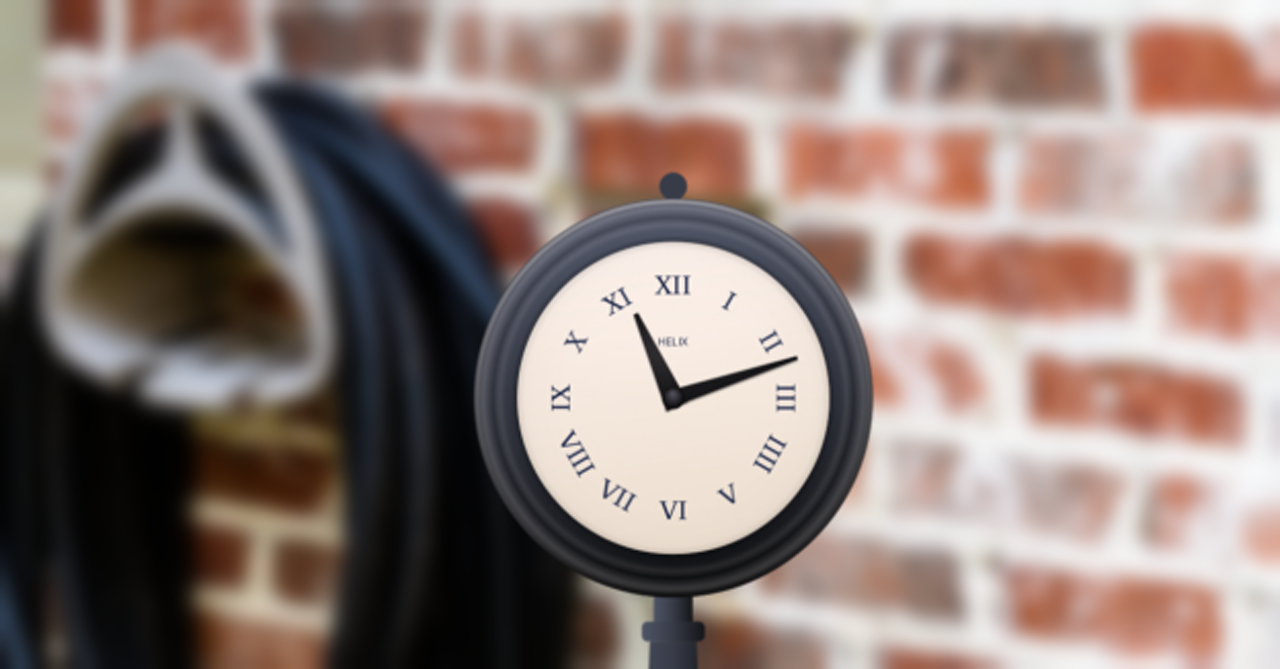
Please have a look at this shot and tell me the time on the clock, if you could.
11:12
